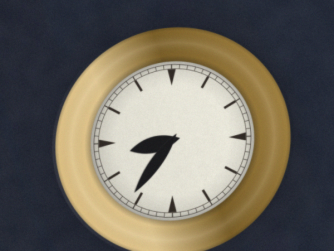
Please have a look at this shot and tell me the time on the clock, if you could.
8:36
